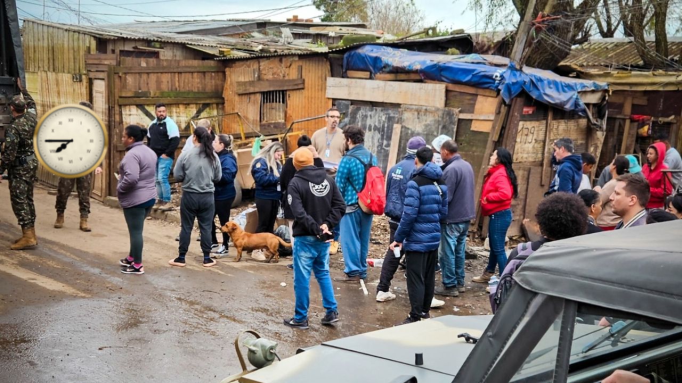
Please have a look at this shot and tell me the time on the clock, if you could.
7:45
